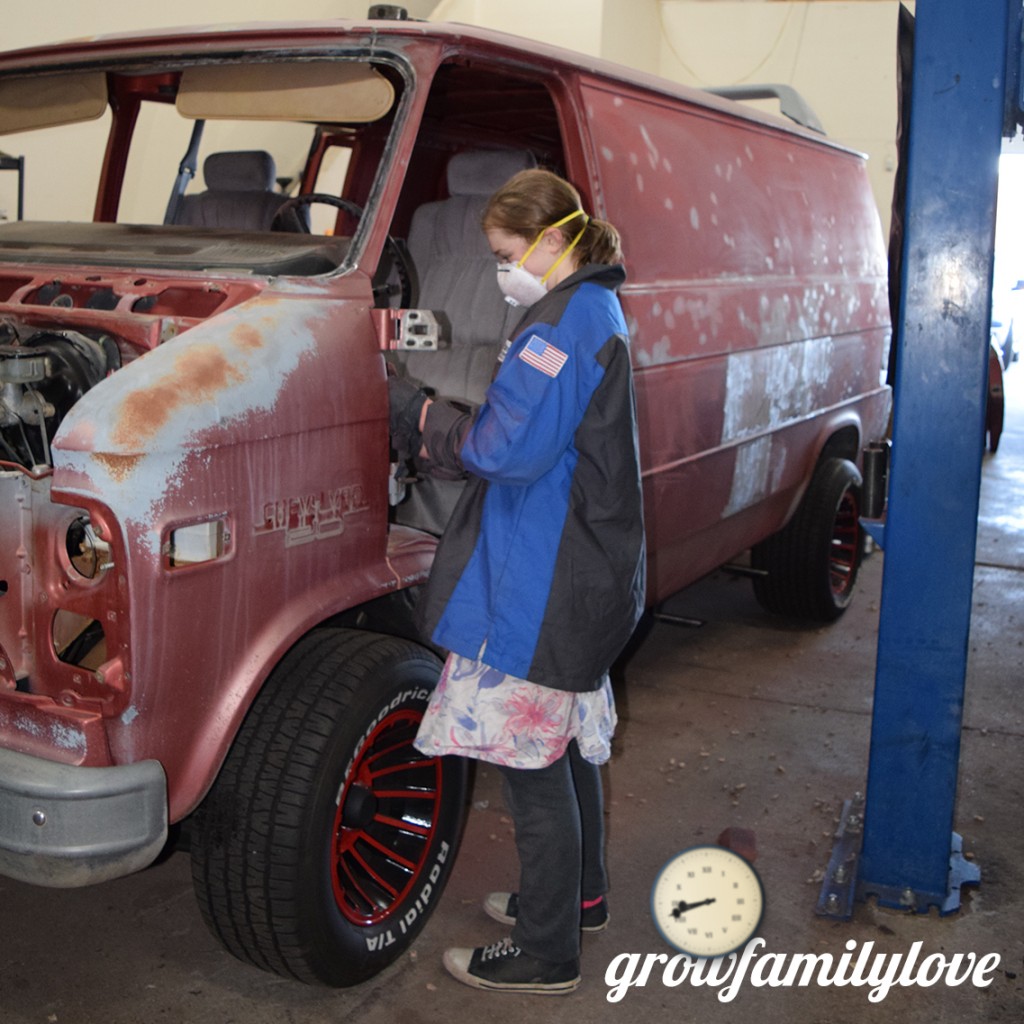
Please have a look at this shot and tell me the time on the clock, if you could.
8:42
